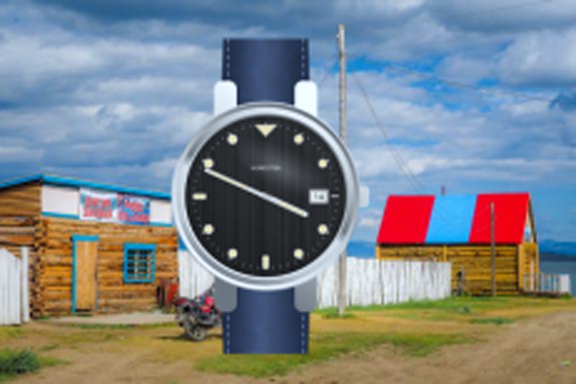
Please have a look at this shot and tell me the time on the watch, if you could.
3:49
